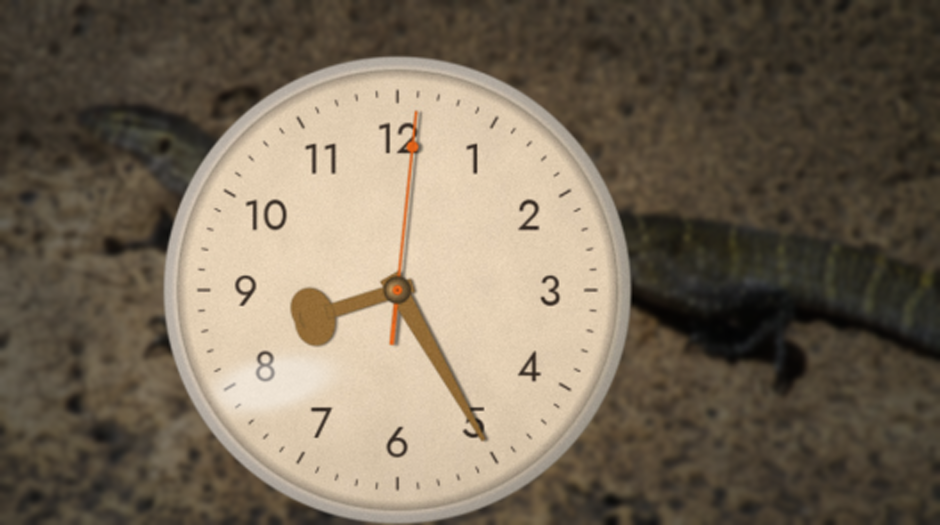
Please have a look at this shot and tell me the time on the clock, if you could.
8:25:01
